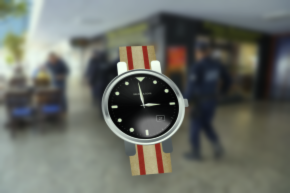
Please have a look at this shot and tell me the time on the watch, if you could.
2:59
